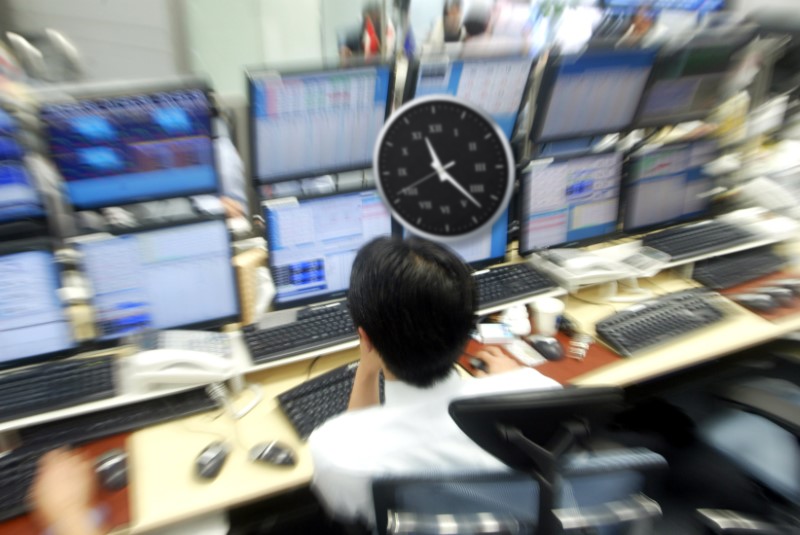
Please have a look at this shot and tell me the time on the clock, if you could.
11:22:41
